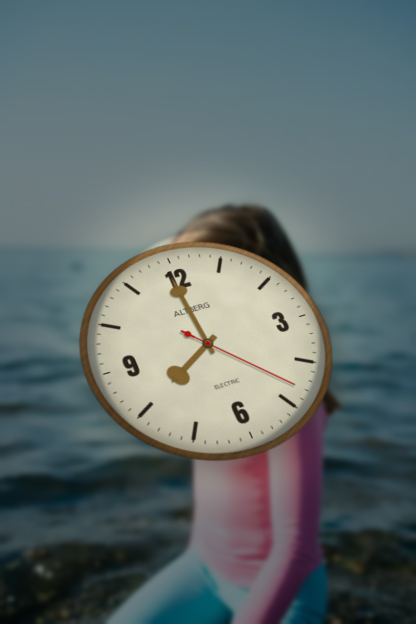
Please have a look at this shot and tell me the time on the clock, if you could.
7:59:23
